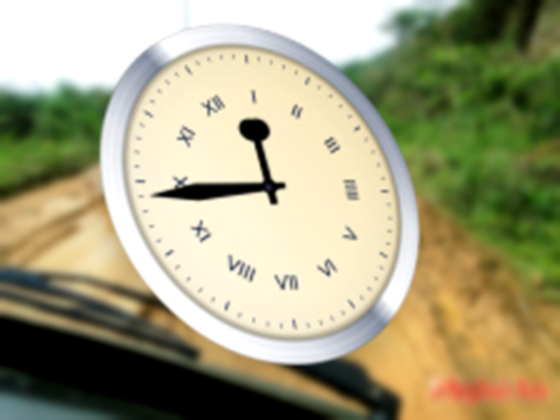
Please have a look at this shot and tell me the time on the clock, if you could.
12:49
